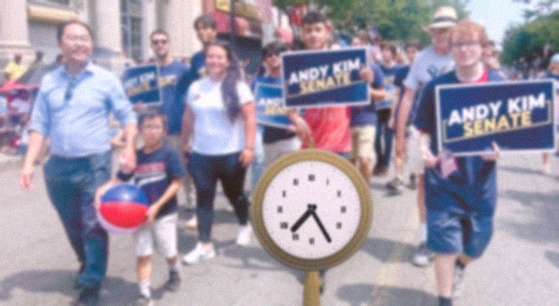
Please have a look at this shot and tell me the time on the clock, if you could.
7:25
